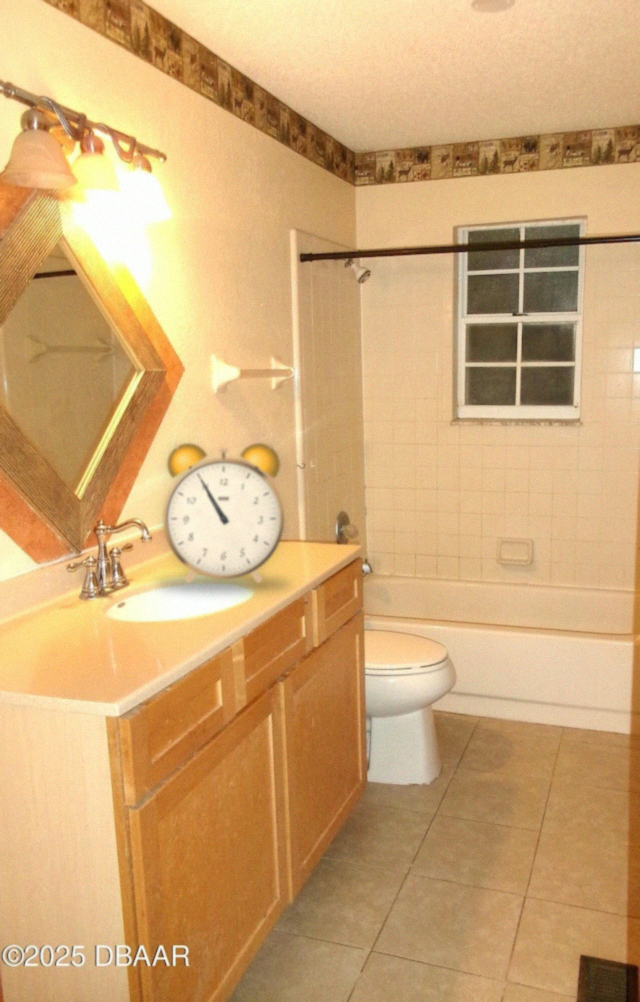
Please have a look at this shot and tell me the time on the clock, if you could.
10:55
